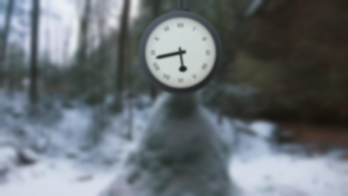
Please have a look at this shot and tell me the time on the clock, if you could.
5:43
